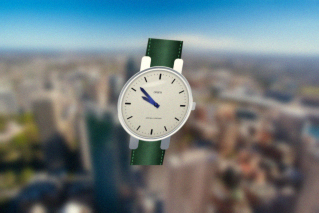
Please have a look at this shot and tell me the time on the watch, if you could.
9:52
